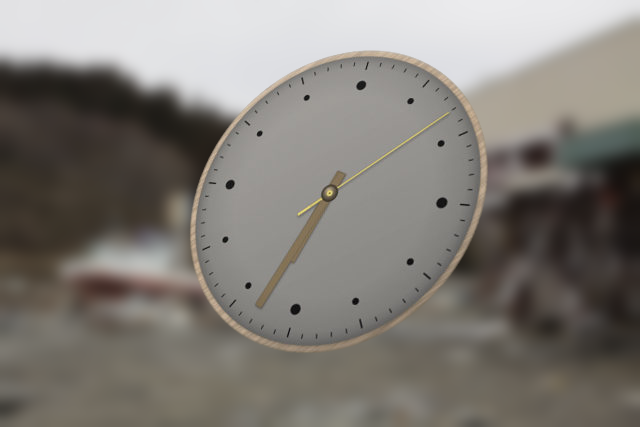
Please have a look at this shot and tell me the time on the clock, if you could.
6:33:08
